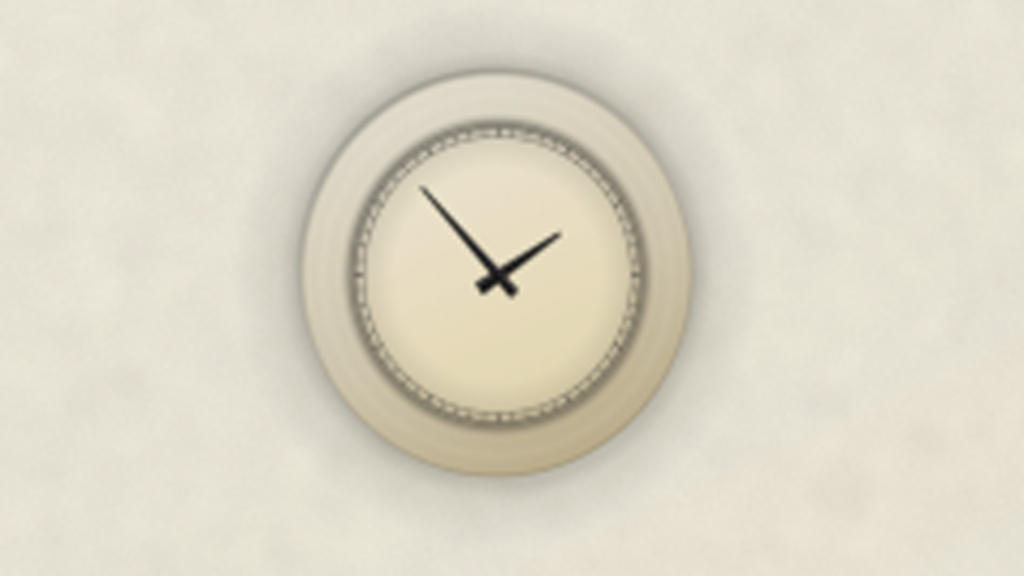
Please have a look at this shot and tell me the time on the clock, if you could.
1:53
